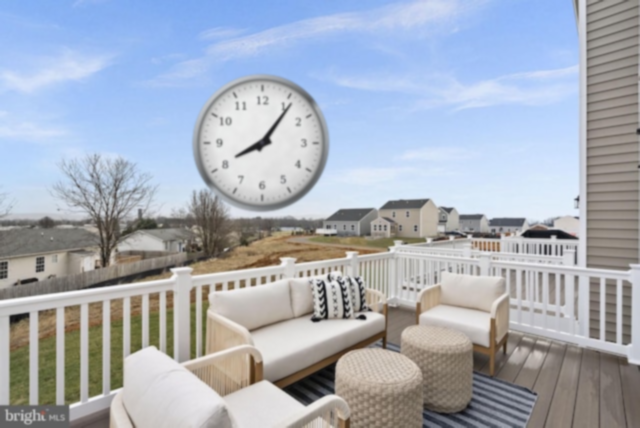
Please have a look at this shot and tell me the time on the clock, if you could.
8:06
